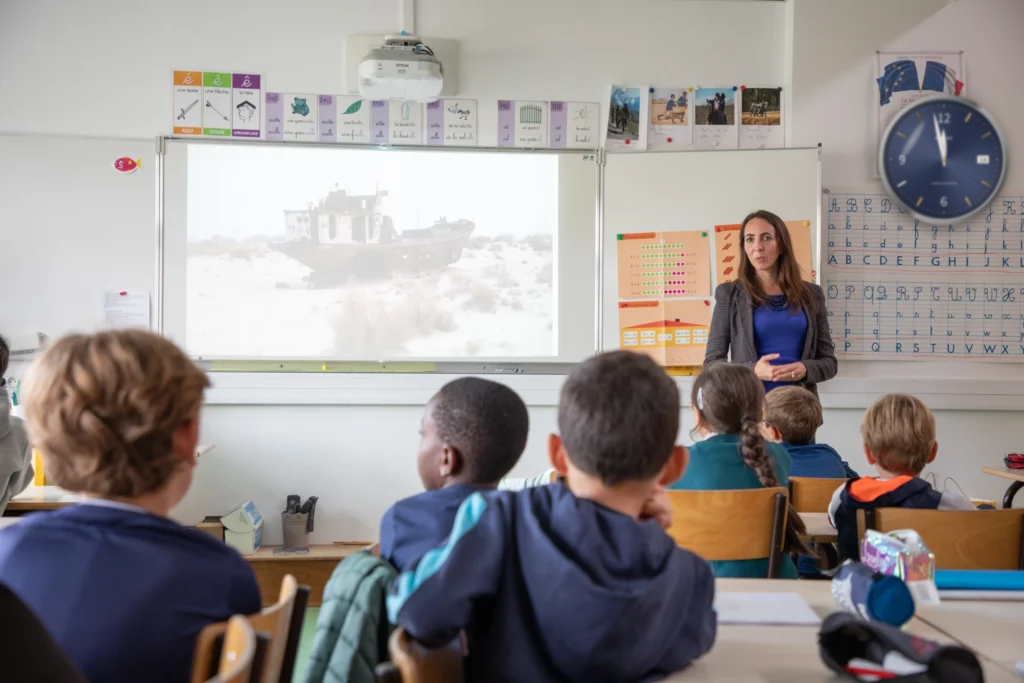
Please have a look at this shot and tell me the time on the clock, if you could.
11:58
